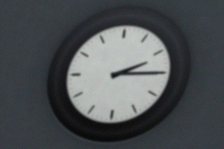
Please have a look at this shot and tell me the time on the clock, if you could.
2:15
